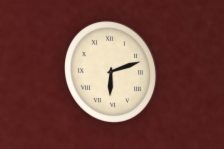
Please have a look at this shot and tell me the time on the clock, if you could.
6:12
